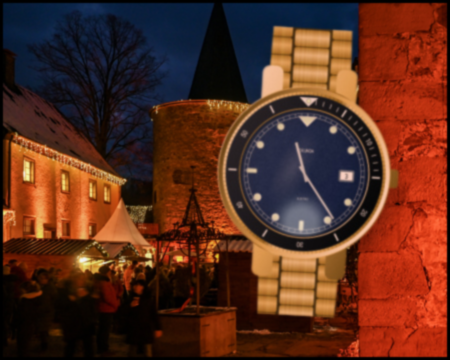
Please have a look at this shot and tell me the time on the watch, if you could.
11:24
